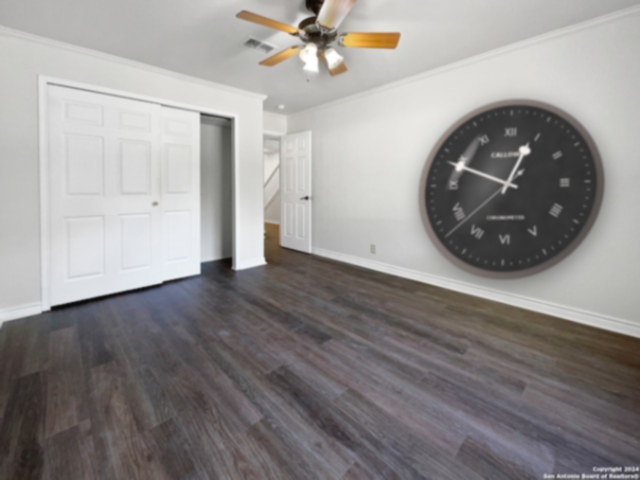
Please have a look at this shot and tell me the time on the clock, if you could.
12:48:38
